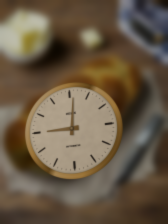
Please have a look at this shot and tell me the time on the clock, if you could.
9:01
